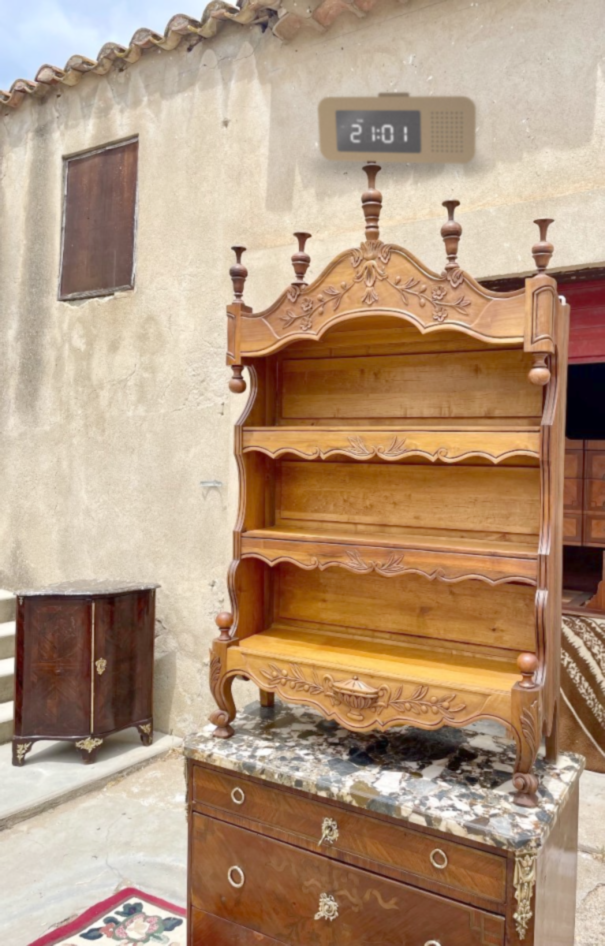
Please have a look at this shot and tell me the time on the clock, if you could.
21:01
